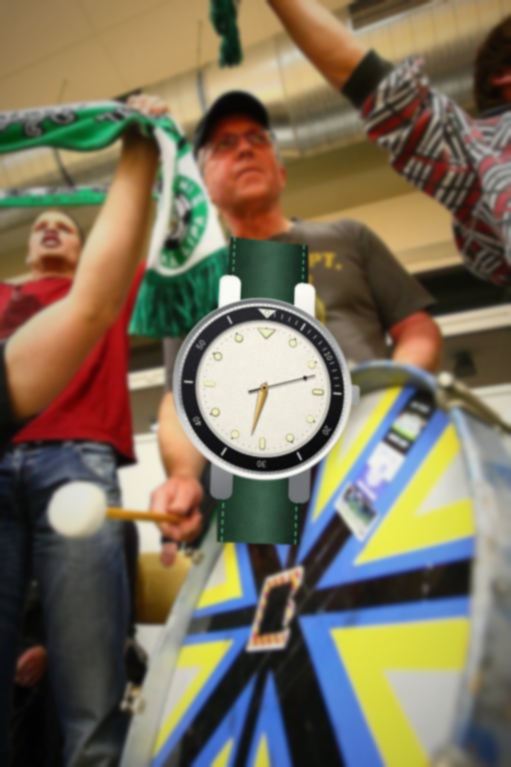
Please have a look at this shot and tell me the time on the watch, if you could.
6:32:12
